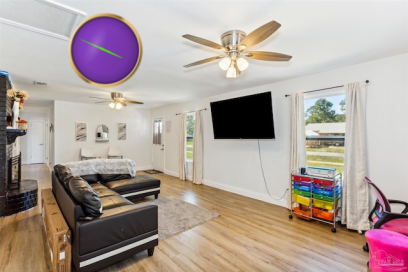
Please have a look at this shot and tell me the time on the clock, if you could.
3:49
